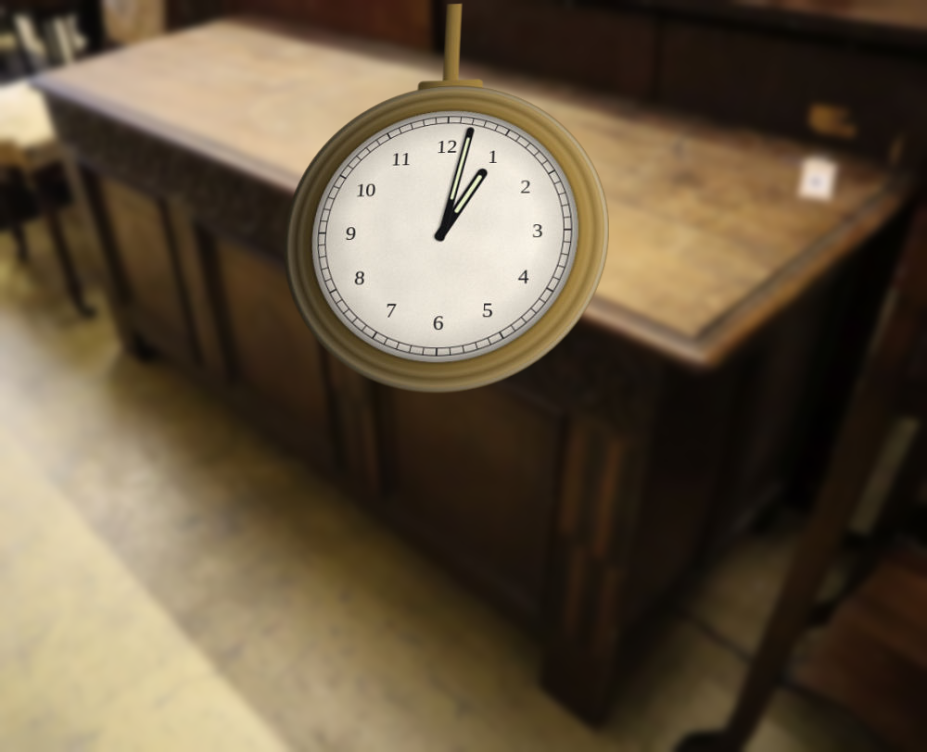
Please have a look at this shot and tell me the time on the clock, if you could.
1:02
